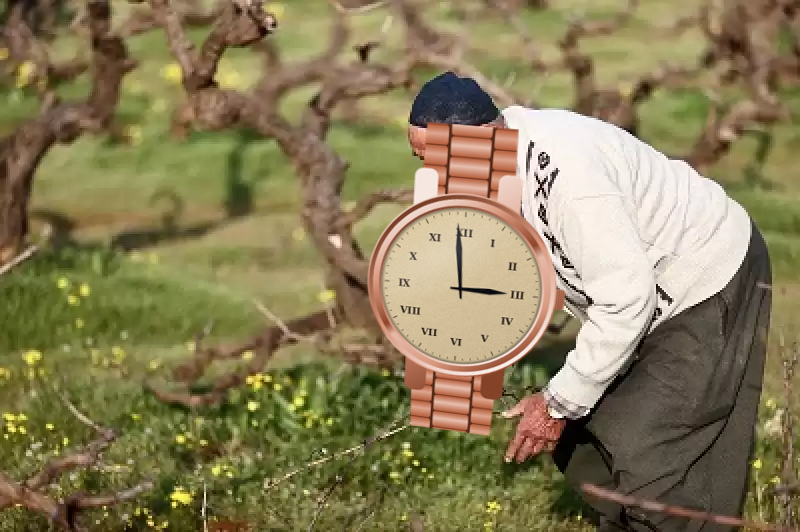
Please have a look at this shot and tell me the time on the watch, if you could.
2:59
